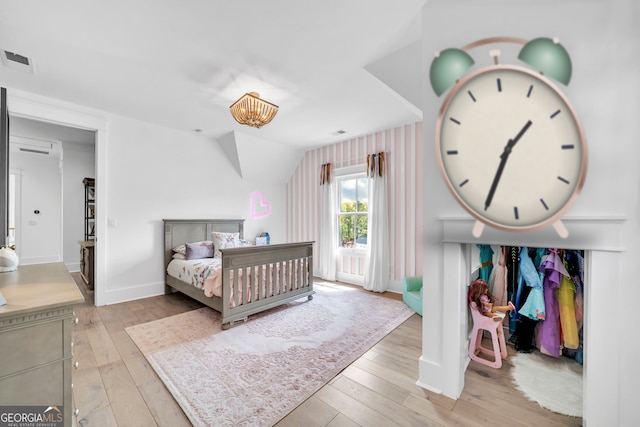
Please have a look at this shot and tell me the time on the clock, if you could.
1:35
